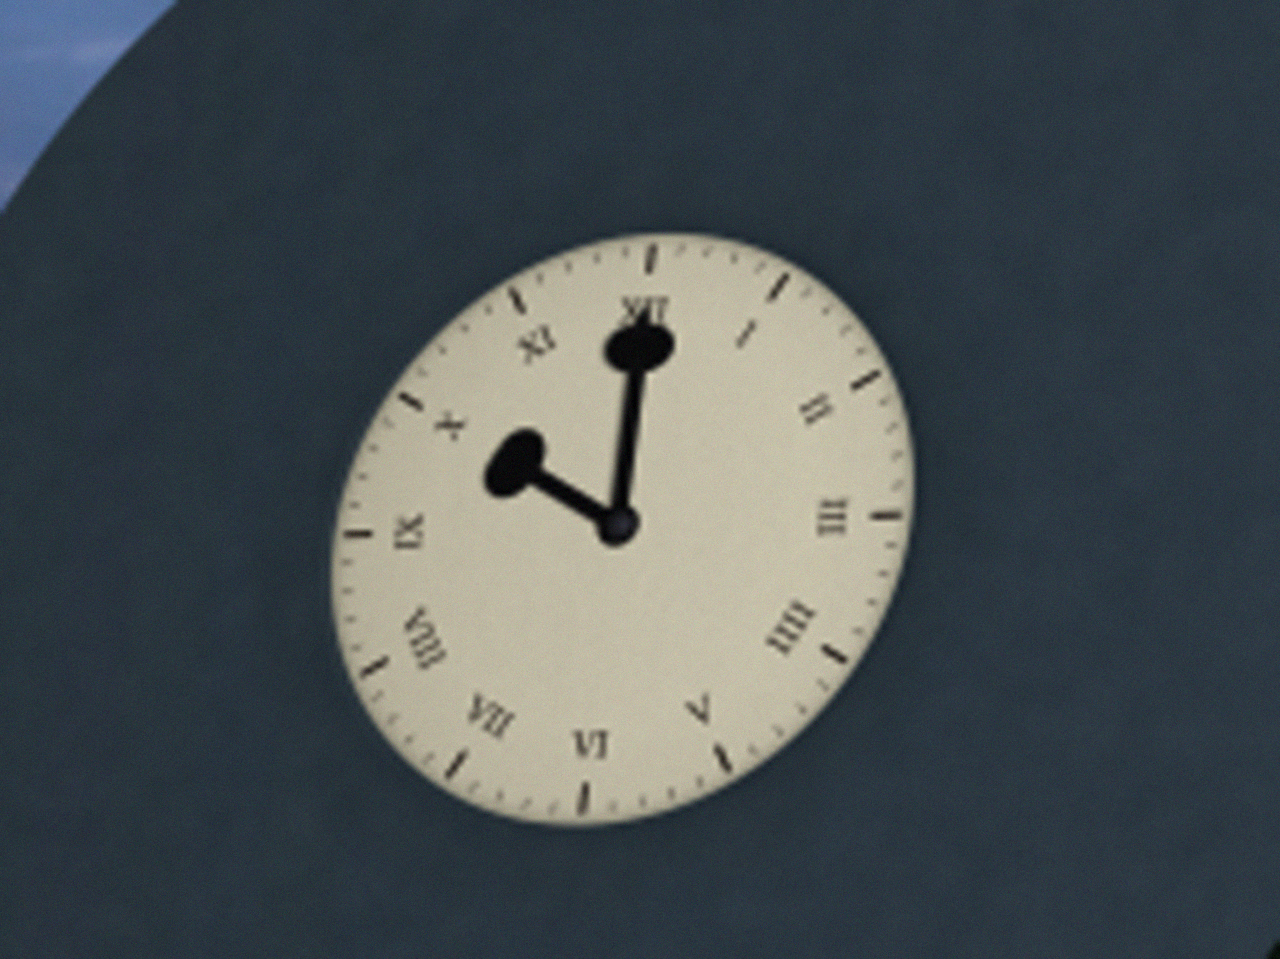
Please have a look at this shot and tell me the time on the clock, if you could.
10:00
